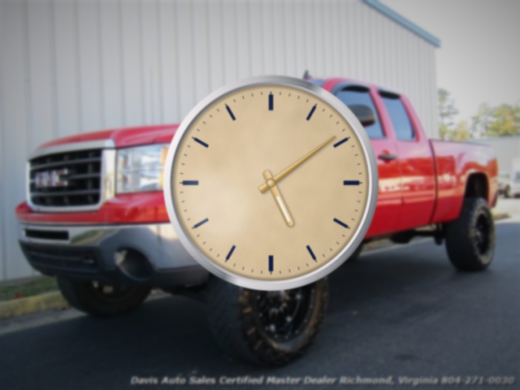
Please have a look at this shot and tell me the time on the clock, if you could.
5:09
